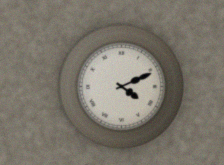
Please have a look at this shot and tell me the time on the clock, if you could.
4:11
